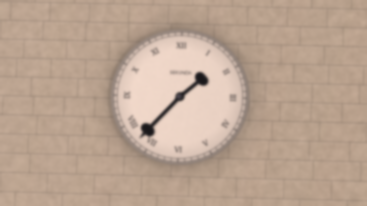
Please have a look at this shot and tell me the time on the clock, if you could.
1:37
